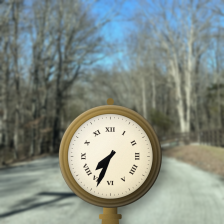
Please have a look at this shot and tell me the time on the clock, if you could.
7:34
